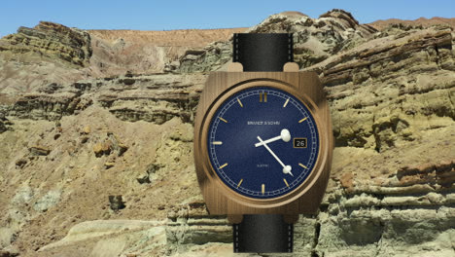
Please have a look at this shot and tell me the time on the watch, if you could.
2:23
